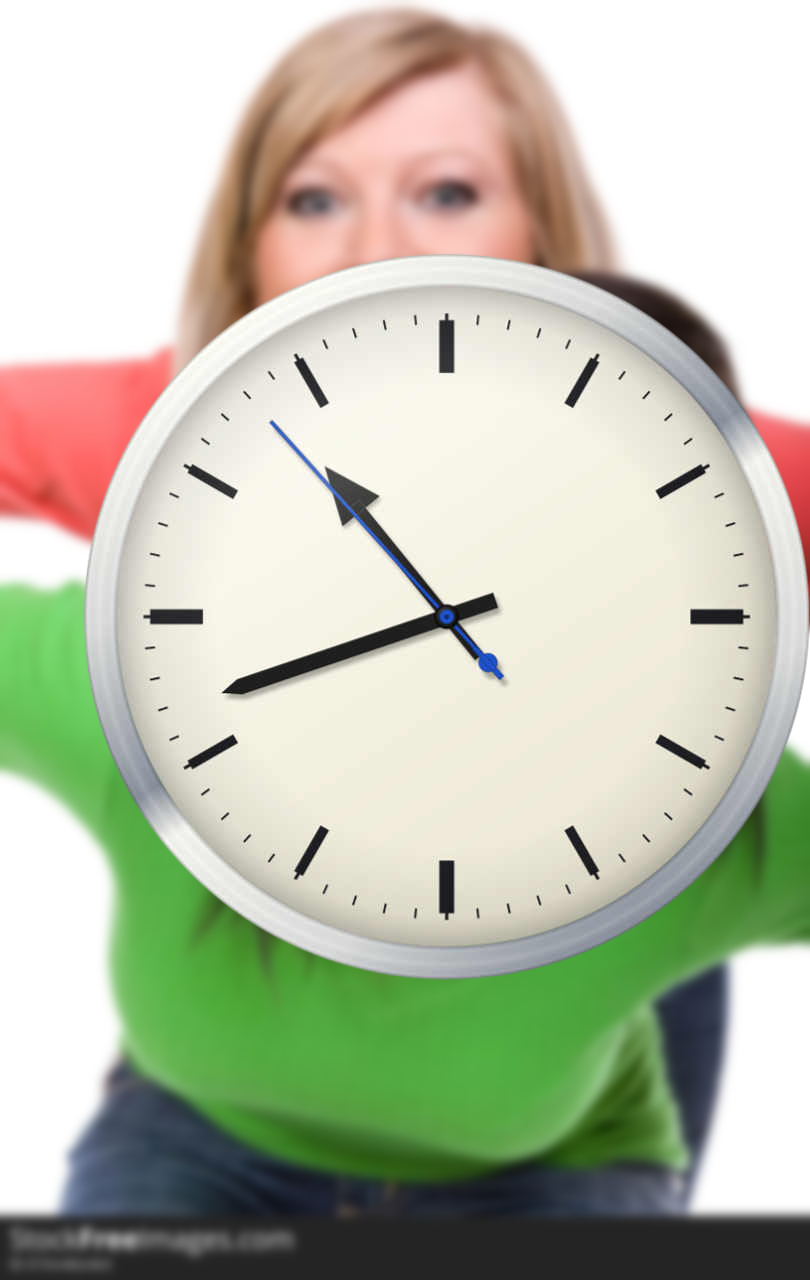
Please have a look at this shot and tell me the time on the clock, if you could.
10:41:53
